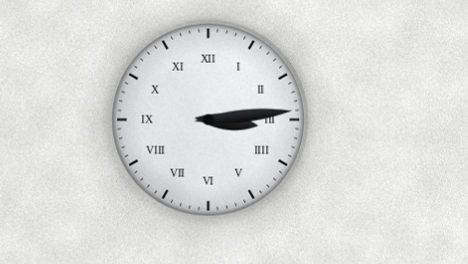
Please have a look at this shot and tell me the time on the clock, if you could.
3:14
